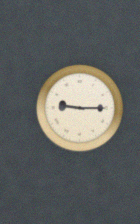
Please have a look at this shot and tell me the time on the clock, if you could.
9:15
